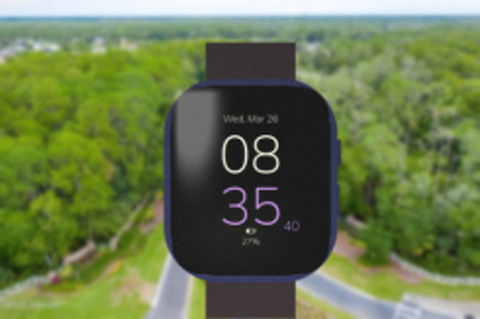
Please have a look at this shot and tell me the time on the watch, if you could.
8:35:40
